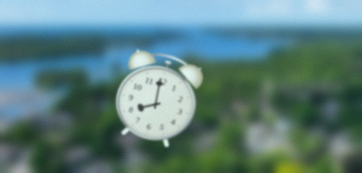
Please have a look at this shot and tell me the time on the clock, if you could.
7:59
